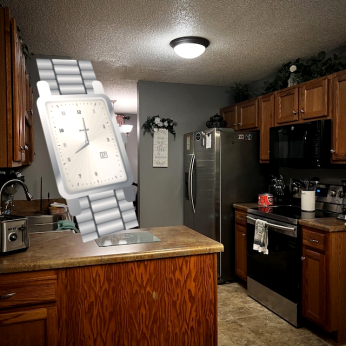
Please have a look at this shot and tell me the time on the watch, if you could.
8:01
